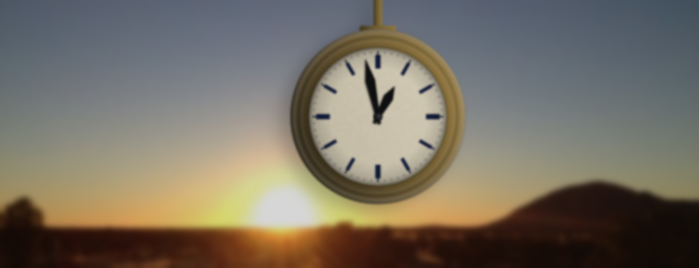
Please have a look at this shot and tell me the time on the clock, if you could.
12:58
